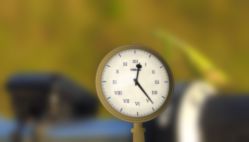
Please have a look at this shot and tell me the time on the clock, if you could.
12:24
